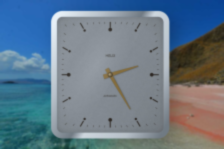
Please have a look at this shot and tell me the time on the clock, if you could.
2:25
